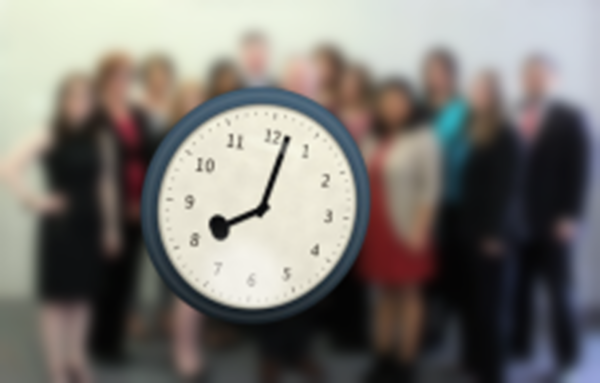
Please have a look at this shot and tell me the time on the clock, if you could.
8:02
